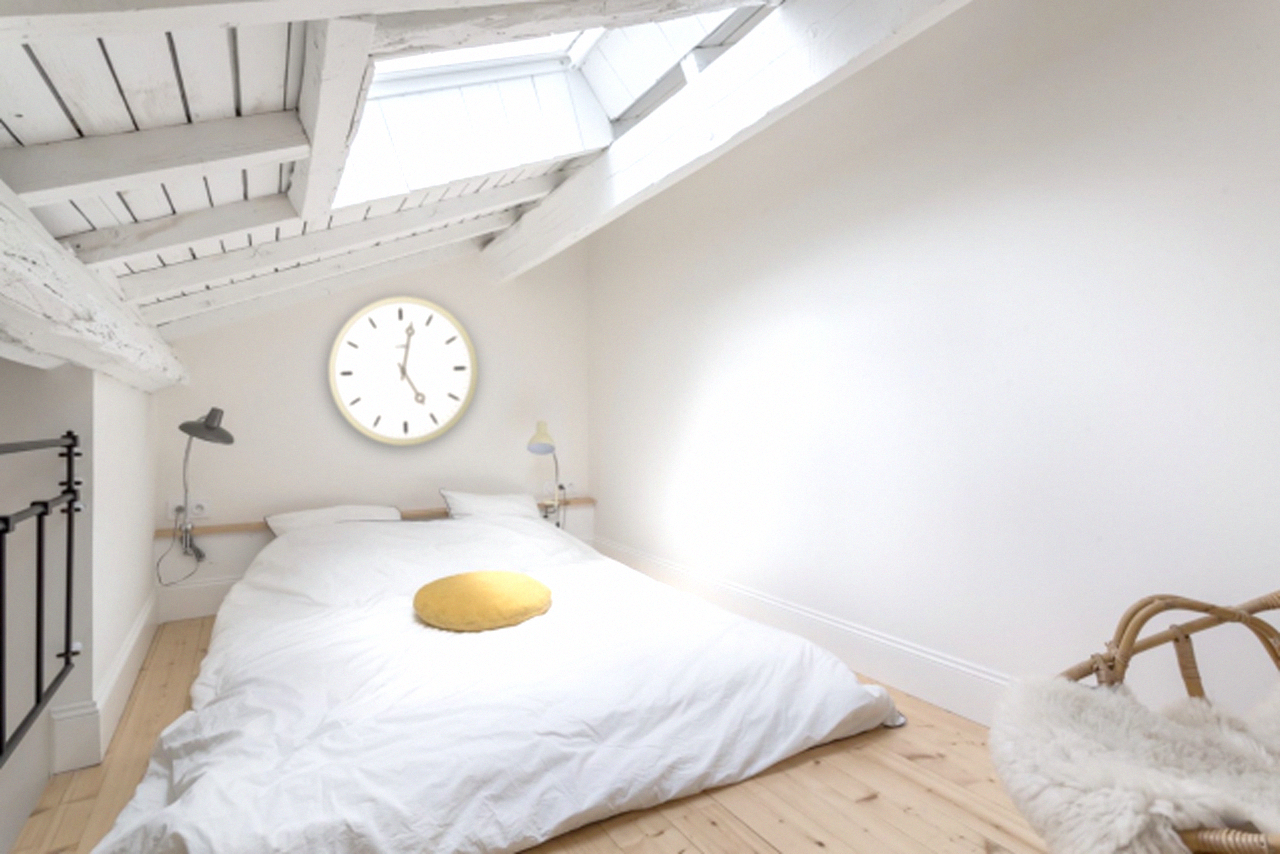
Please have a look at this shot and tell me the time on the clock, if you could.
5:02
